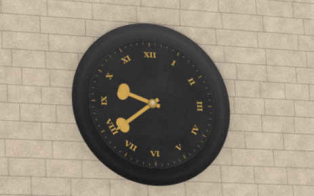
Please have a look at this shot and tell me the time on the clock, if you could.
9:39
